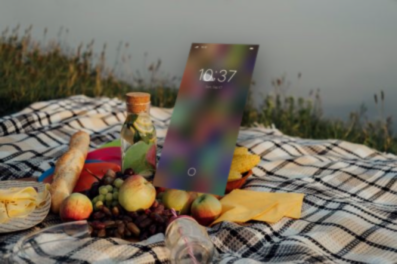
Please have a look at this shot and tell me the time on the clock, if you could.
10:37
